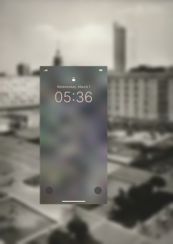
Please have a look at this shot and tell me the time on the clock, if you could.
5:36
